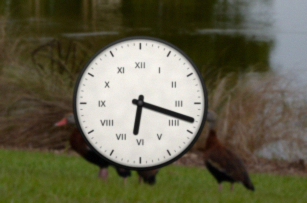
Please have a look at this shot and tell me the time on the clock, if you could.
6:18
